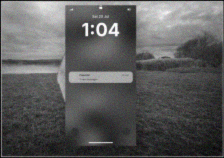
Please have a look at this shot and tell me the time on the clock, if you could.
1:04
